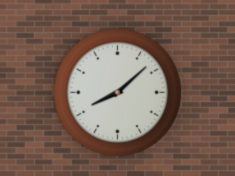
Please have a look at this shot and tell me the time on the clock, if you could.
8:08
